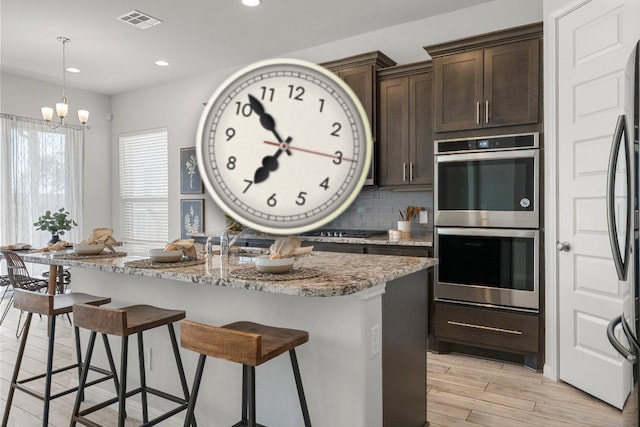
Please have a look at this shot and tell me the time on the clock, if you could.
6:52:15
